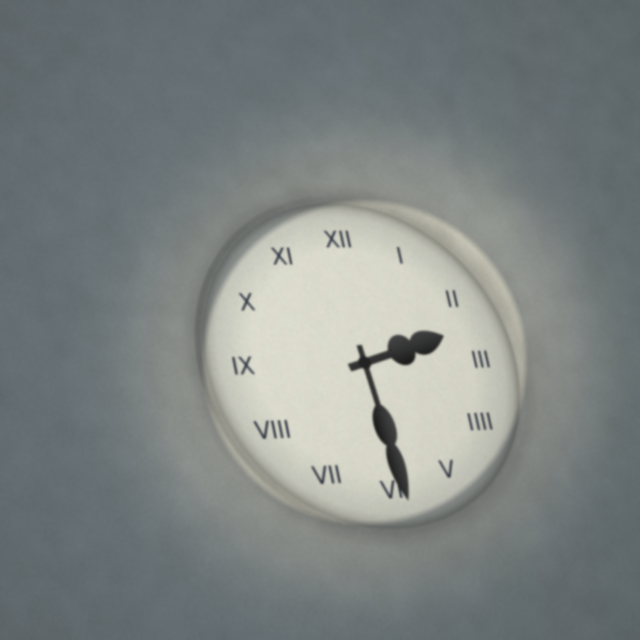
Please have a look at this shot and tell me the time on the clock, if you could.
2:29
